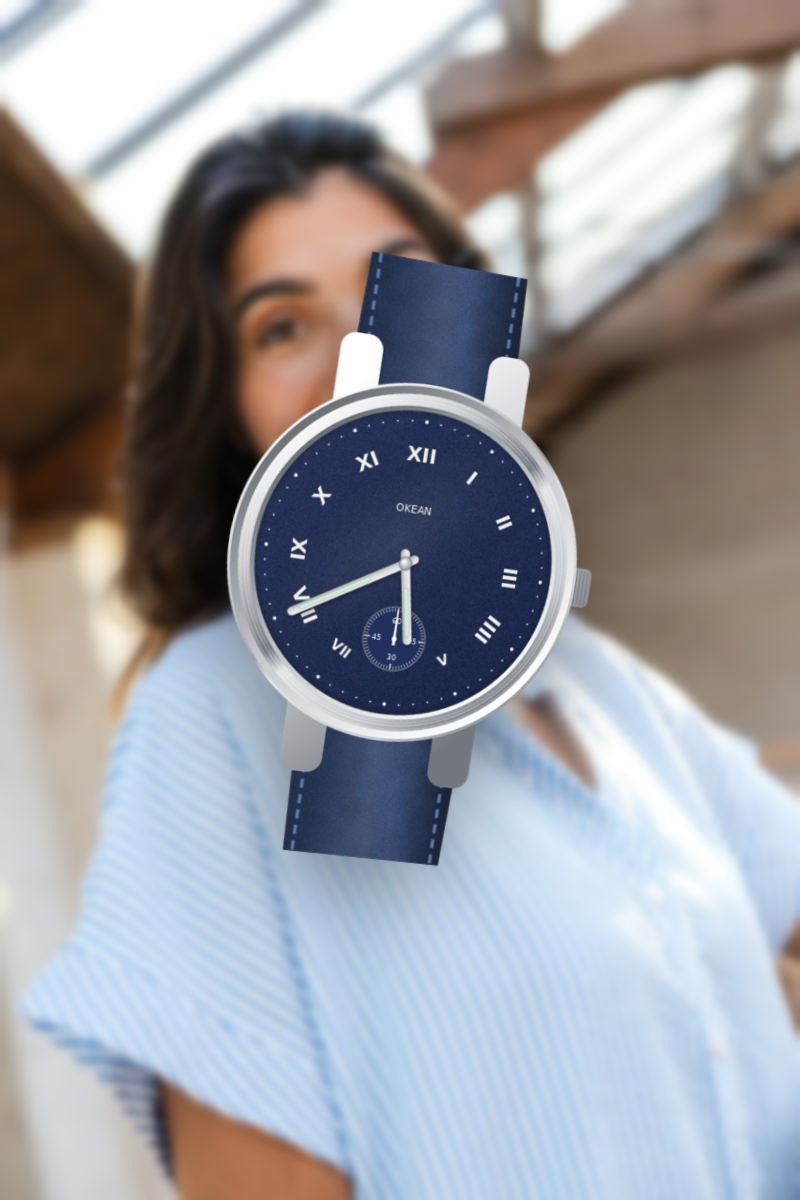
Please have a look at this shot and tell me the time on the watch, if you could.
5:40
